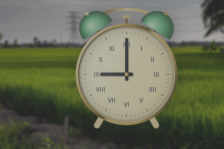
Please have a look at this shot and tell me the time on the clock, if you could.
9:00
